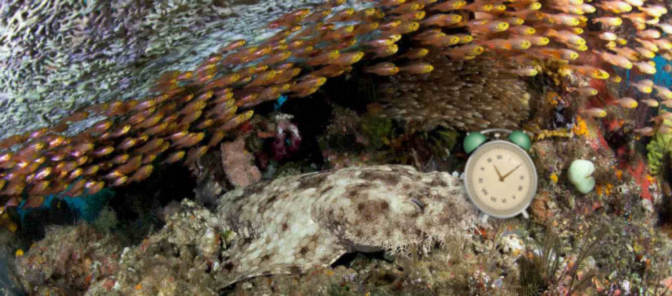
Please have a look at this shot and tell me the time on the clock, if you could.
11:10
